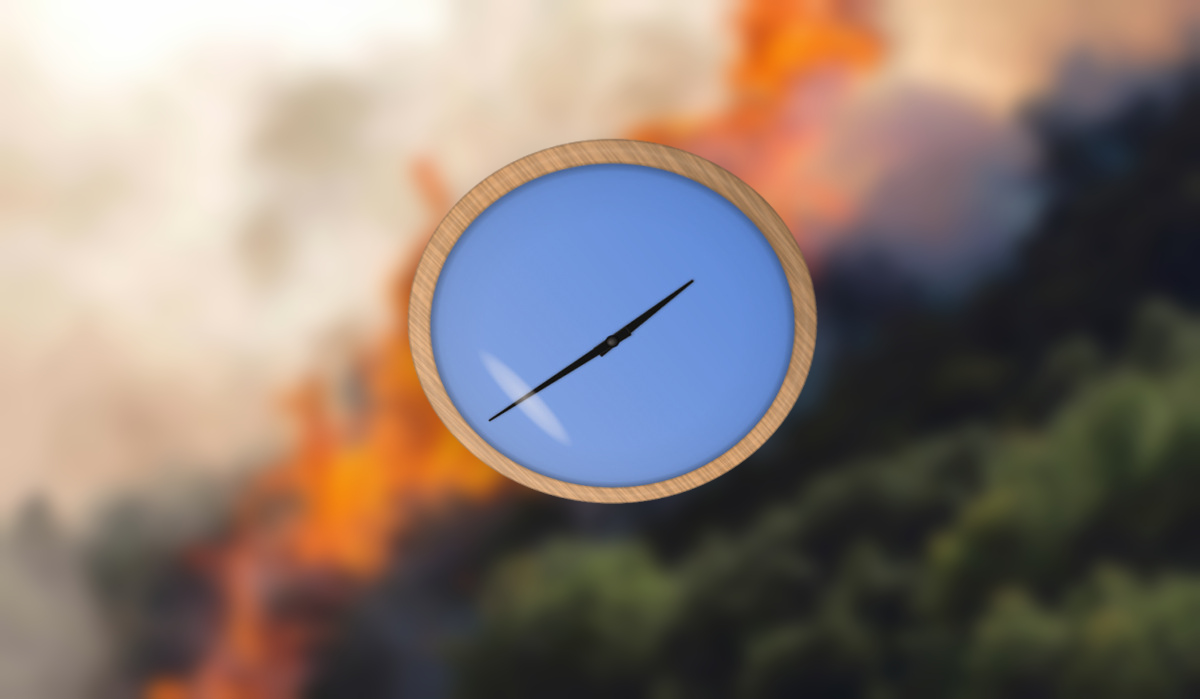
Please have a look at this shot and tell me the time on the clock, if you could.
1:39
